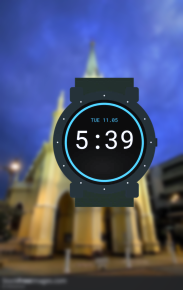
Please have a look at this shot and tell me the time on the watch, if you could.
5:39
